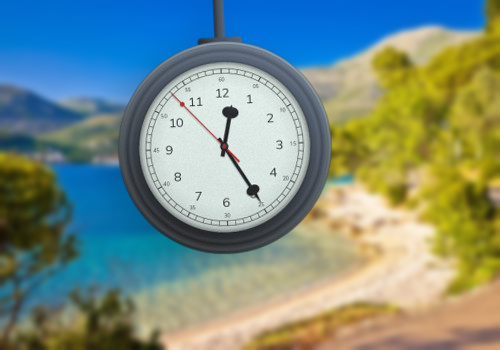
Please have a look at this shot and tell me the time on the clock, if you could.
12:24:53
